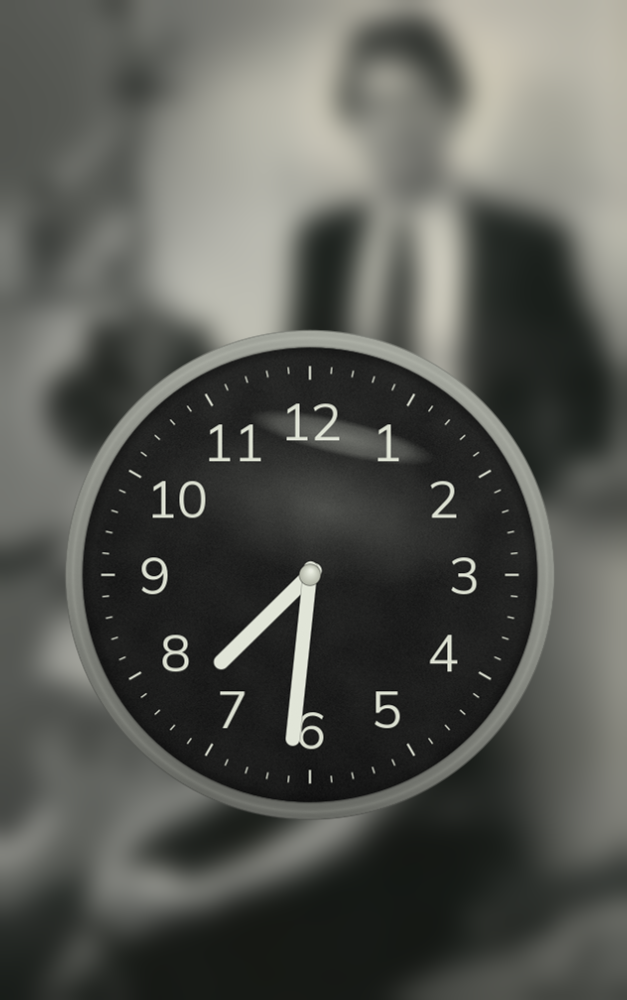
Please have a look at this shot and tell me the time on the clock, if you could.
7:31
